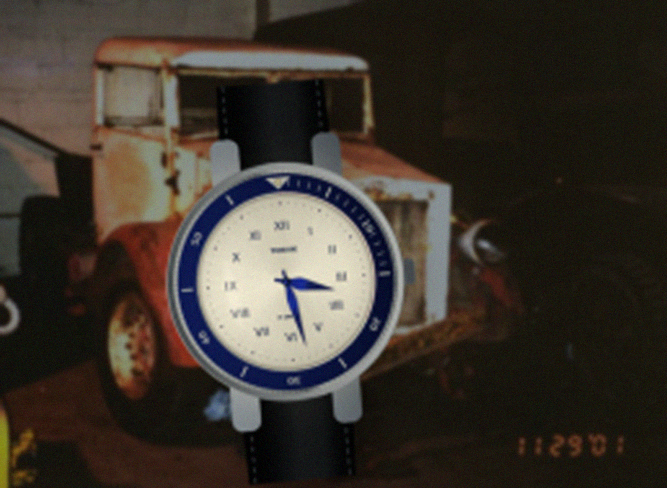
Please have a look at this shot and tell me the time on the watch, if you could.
3:28
